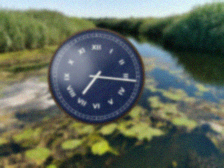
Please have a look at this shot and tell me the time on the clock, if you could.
7:16
